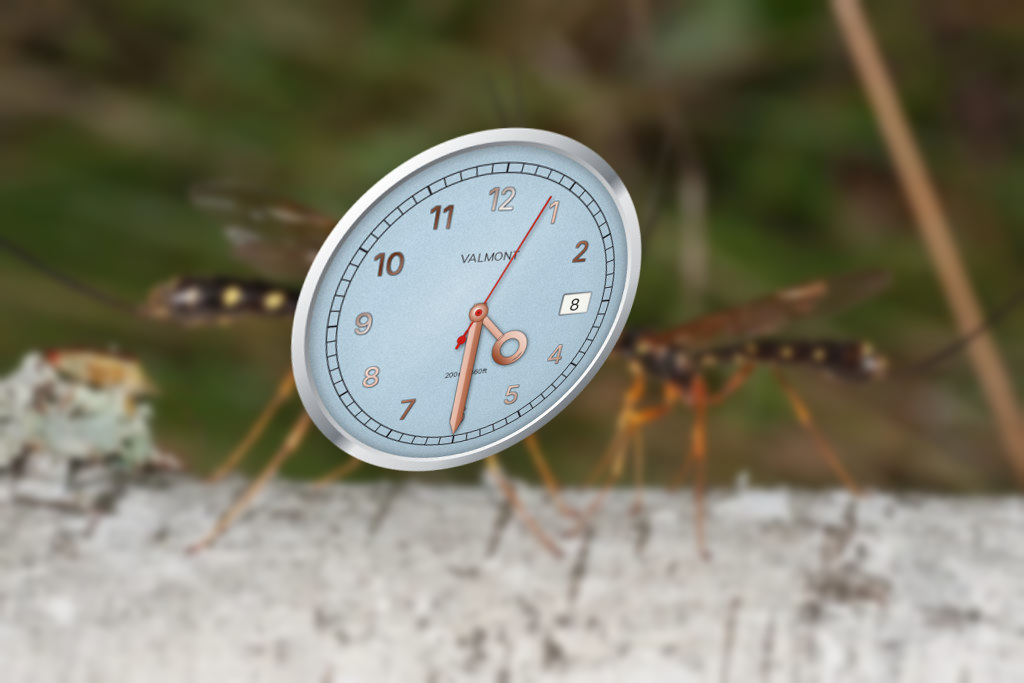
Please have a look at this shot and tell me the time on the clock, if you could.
4:30:04
